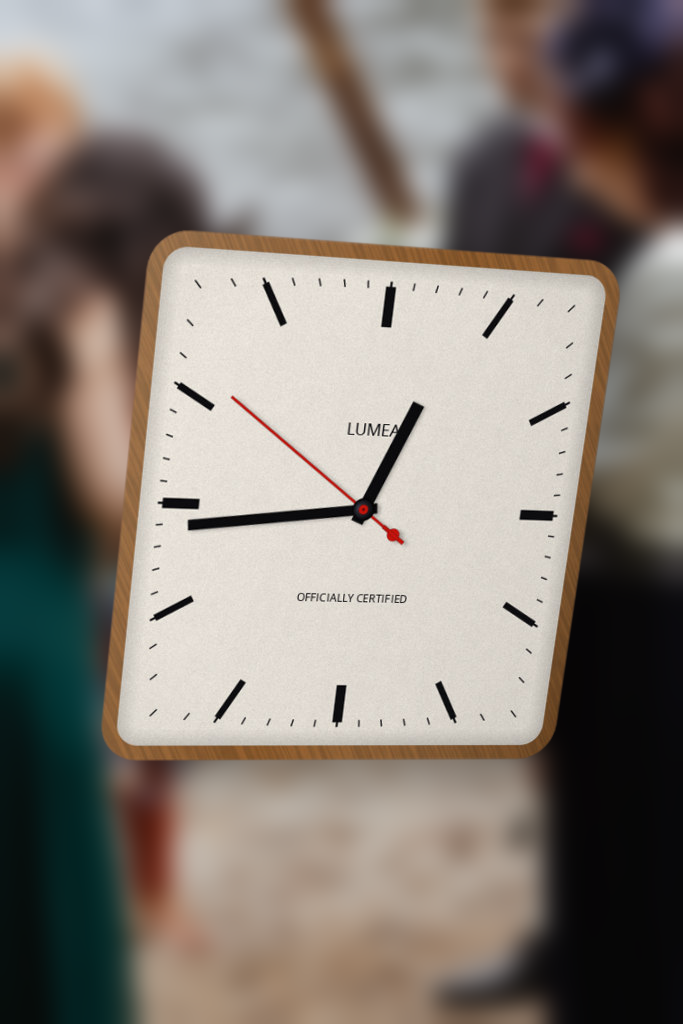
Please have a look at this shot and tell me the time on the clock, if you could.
12:43:51
